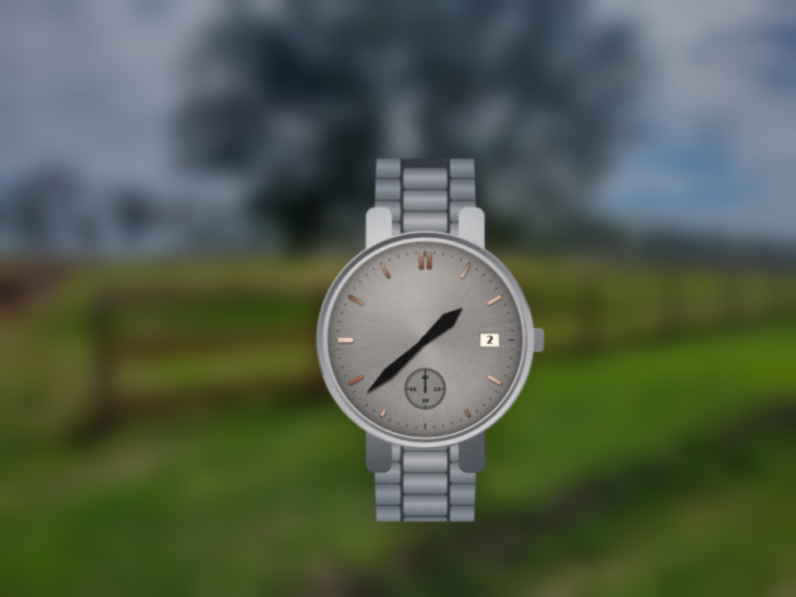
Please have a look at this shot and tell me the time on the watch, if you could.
1:38
